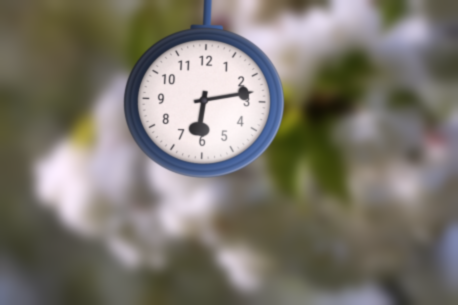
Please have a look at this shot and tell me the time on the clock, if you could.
6:13
